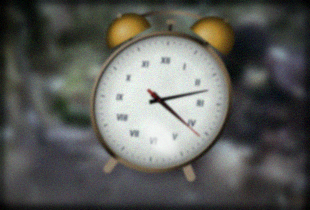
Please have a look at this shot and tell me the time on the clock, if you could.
4:12:21
